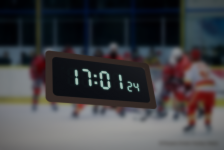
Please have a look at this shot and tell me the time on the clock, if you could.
17:01:24
